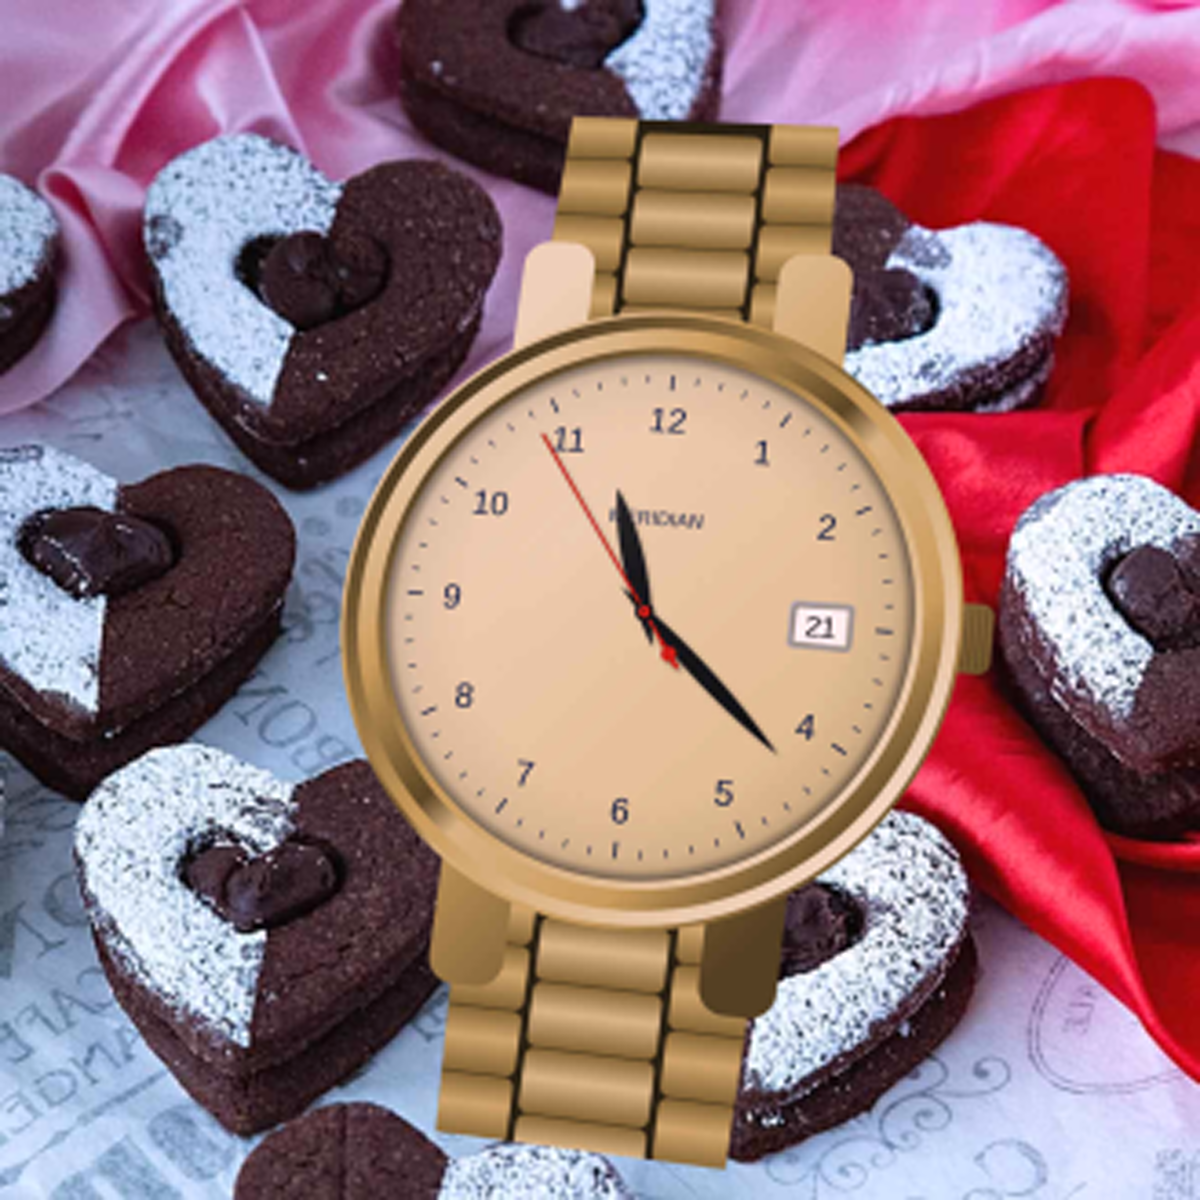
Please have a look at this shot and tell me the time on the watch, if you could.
11:21:54
